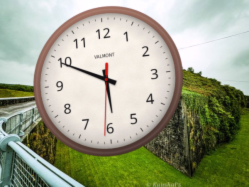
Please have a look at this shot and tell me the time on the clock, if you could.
5:49:31
